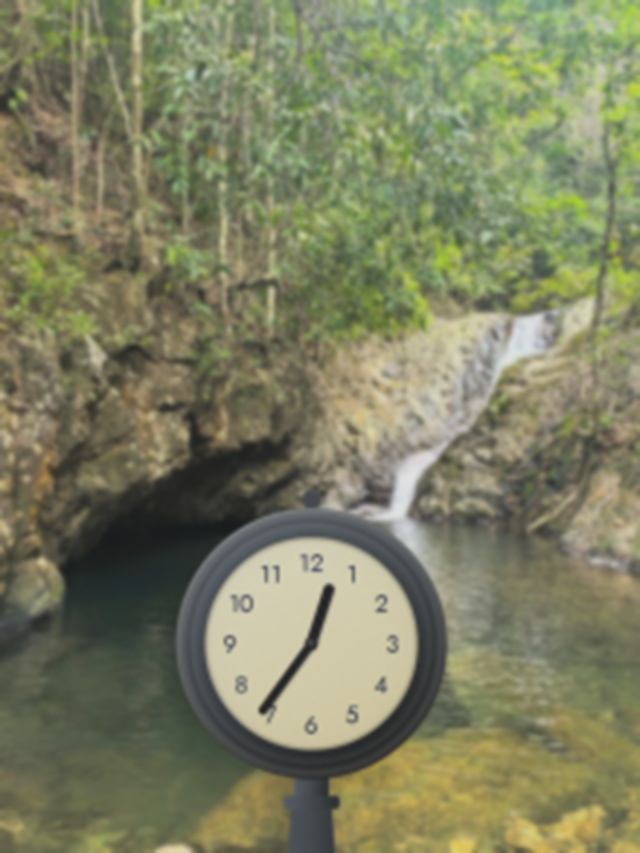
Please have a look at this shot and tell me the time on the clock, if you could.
12:36
